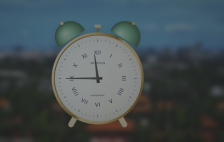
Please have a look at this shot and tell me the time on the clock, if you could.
11:45
